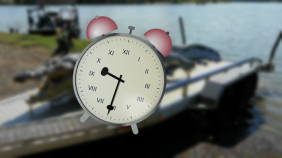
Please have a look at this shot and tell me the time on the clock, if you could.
9:31
